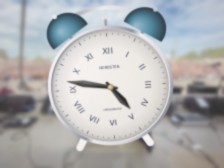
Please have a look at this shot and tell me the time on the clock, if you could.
4:47
